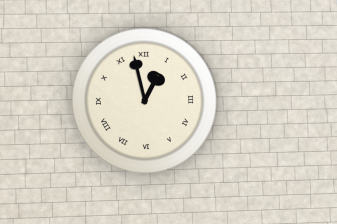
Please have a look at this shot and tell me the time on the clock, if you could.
12:58
